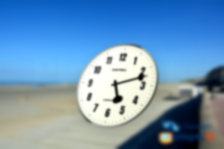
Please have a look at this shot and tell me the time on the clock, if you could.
5:12
